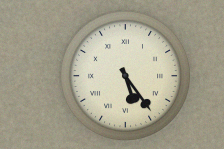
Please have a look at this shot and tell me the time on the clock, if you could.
5:24
